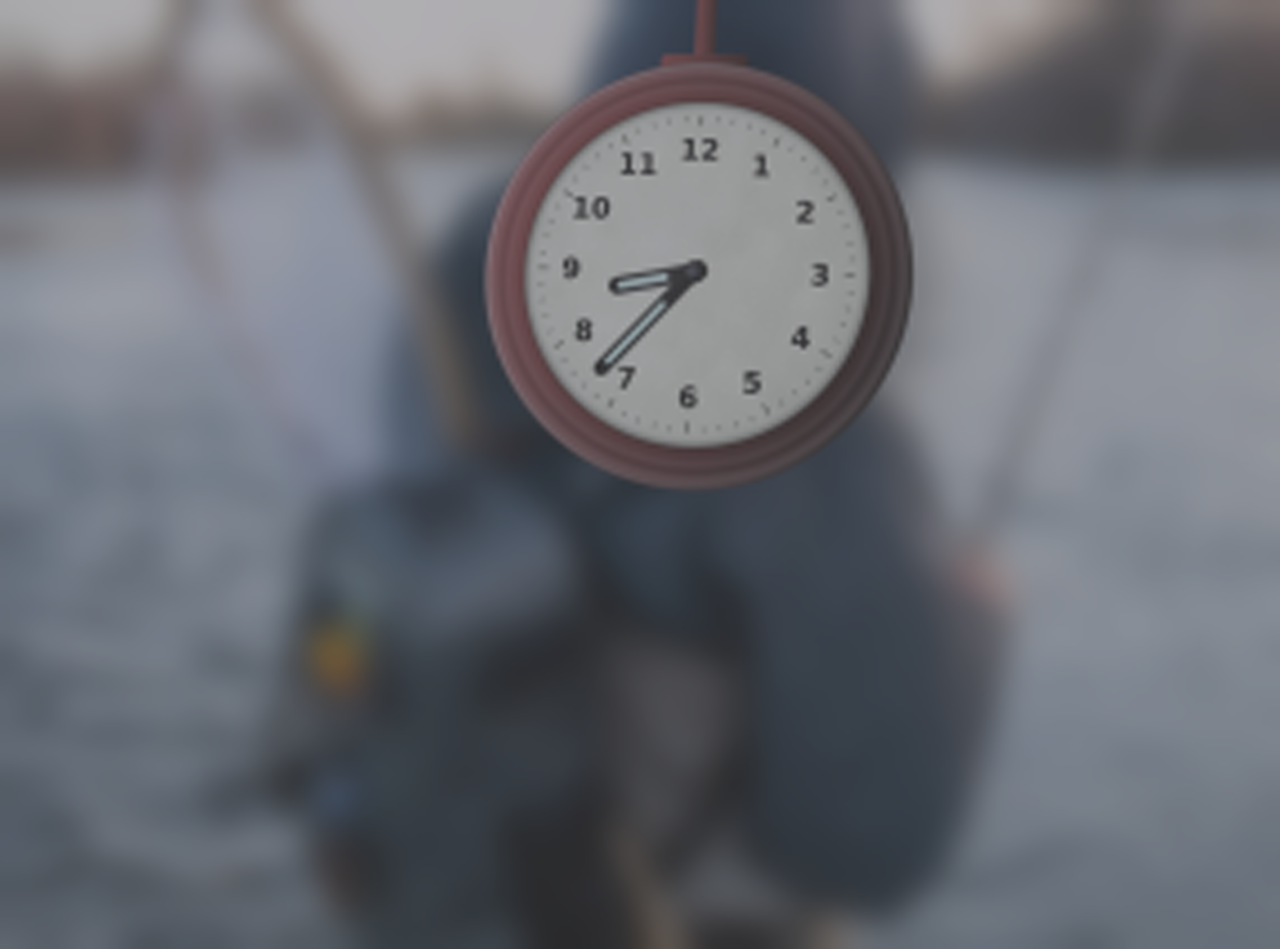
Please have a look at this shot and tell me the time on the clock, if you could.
8:37
